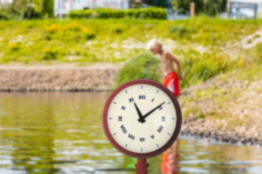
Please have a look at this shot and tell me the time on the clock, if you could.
11:09
